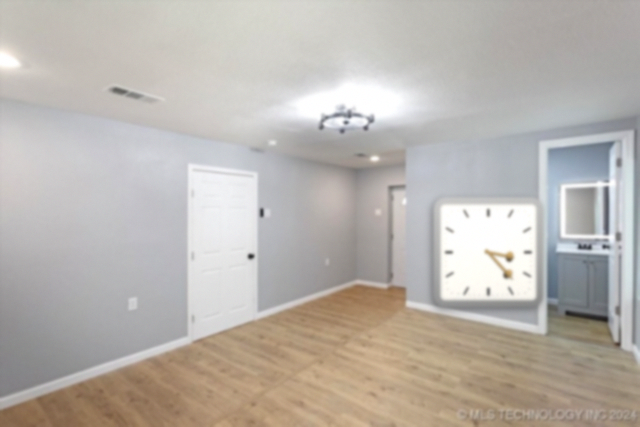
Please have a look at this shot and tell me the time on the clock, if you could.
3:23
